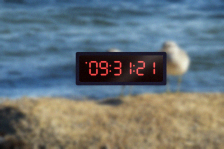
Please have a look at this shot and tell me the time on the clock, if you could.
9:31:21
